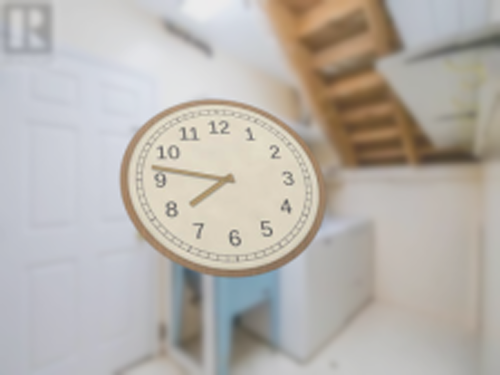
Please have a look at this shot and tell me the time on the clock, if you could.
7:47
